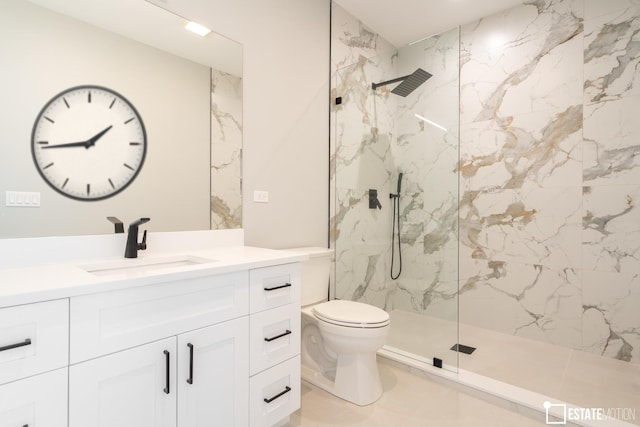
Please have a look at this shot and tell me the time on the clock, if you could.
1:44
